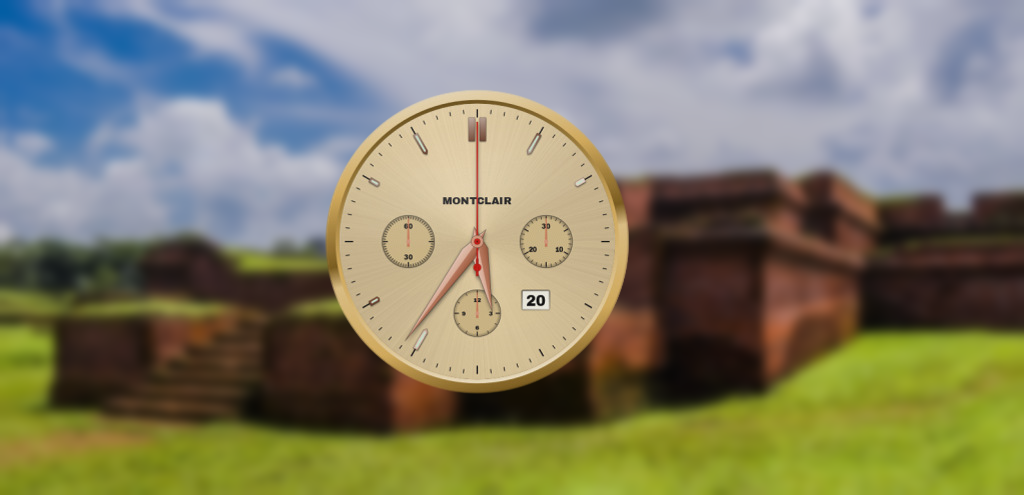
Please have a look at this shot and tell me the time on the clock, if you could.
5:36
